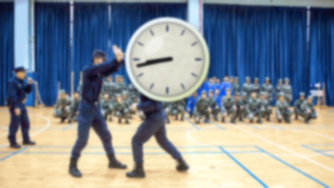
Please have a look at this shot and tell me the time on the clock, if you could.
8:43
